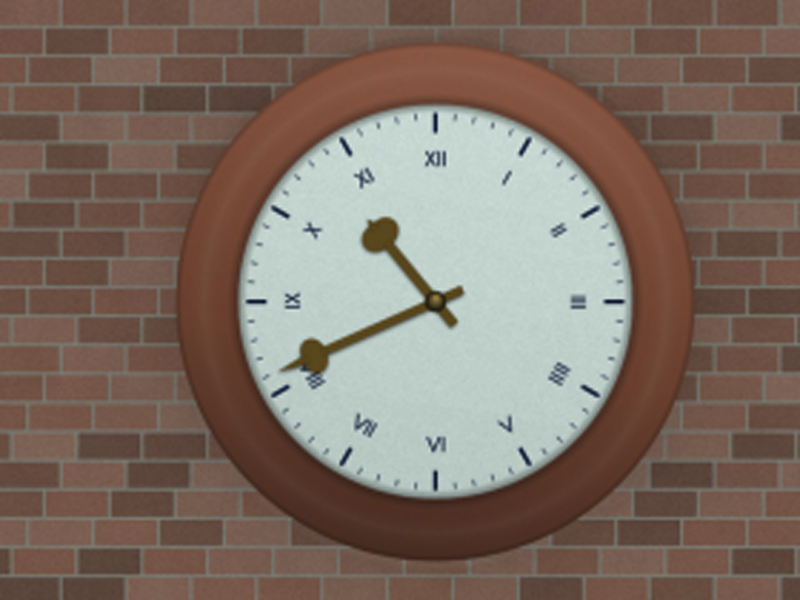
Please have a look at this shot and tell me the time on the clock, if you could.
10:41
